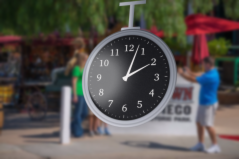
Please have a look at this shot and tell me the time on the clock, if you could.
2:03
